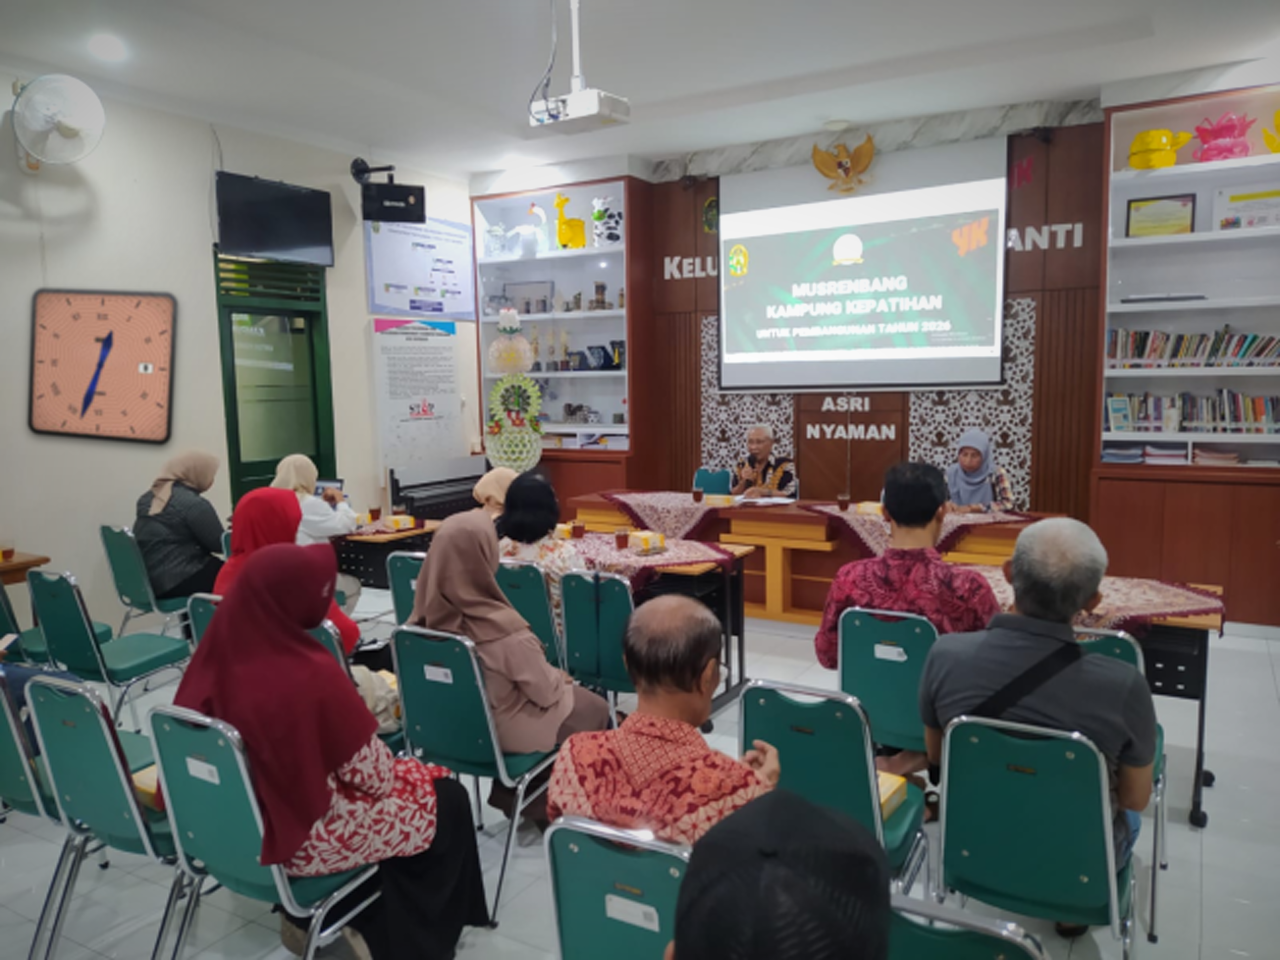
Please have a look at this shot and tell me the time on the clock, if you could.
12:33
